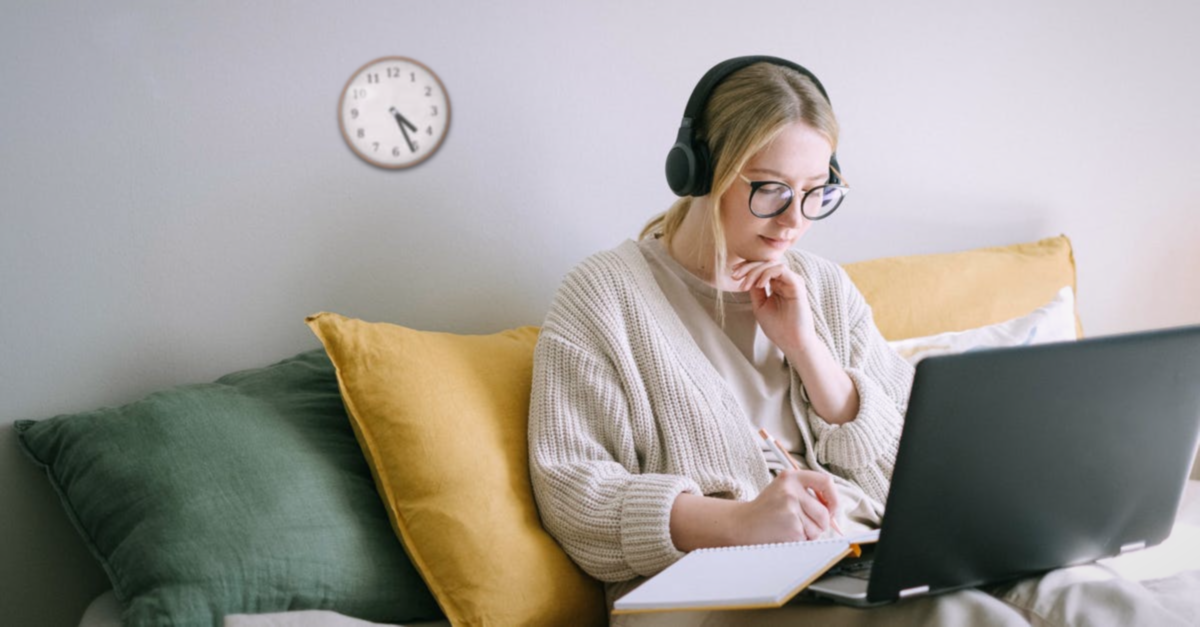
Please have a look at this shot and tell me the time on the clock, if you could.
4:26
